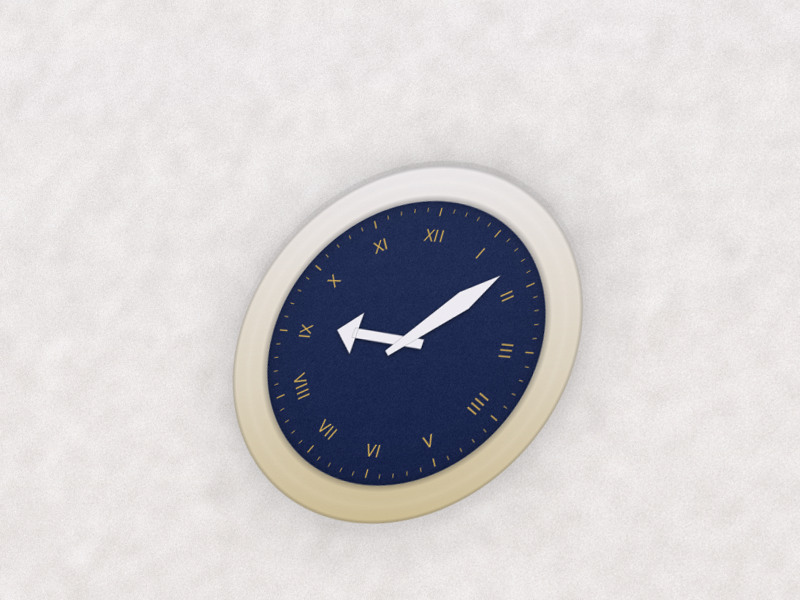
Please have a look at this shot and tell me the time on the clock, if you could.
9:08
